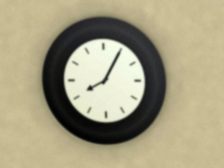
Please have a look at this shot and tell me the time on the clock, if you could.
8:05
